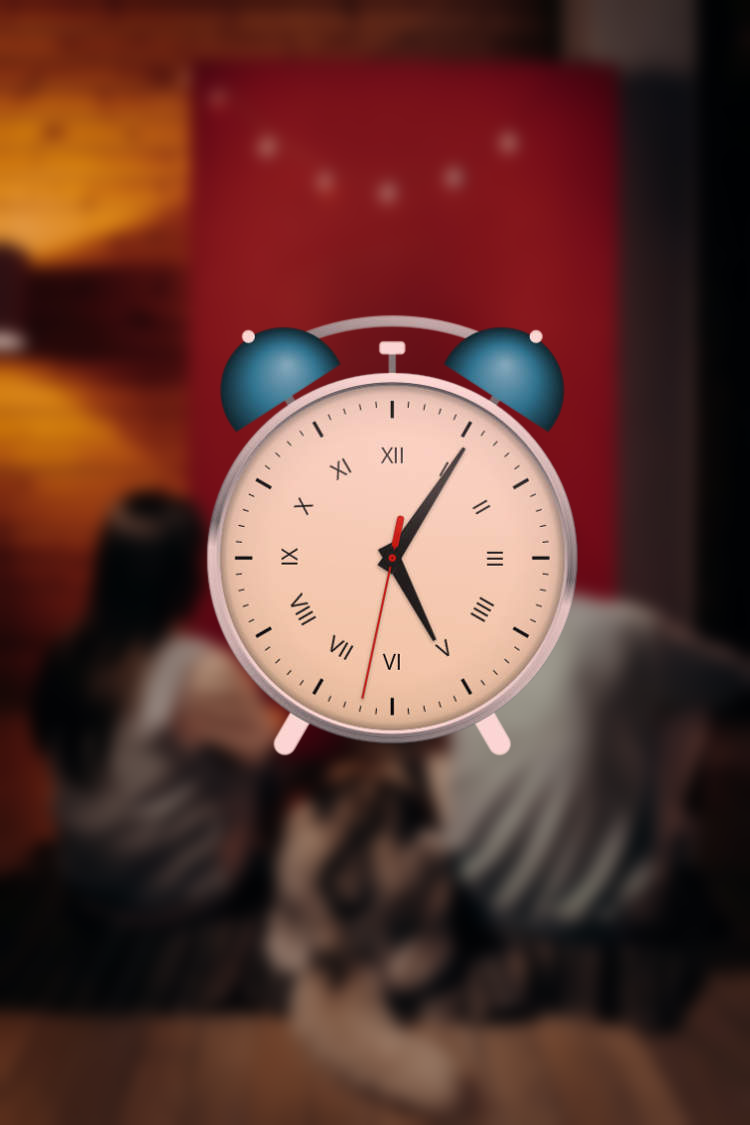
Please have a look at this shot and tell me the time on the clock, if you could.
5:05:32
